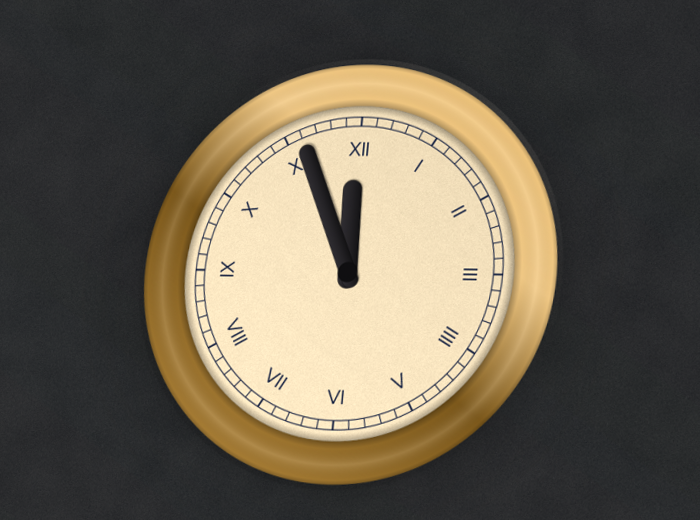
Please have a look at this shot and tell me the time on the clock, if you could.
11:56
